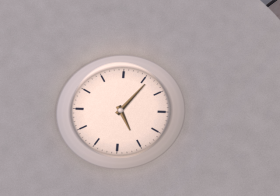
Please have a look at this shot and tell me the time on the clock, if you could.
5:06
